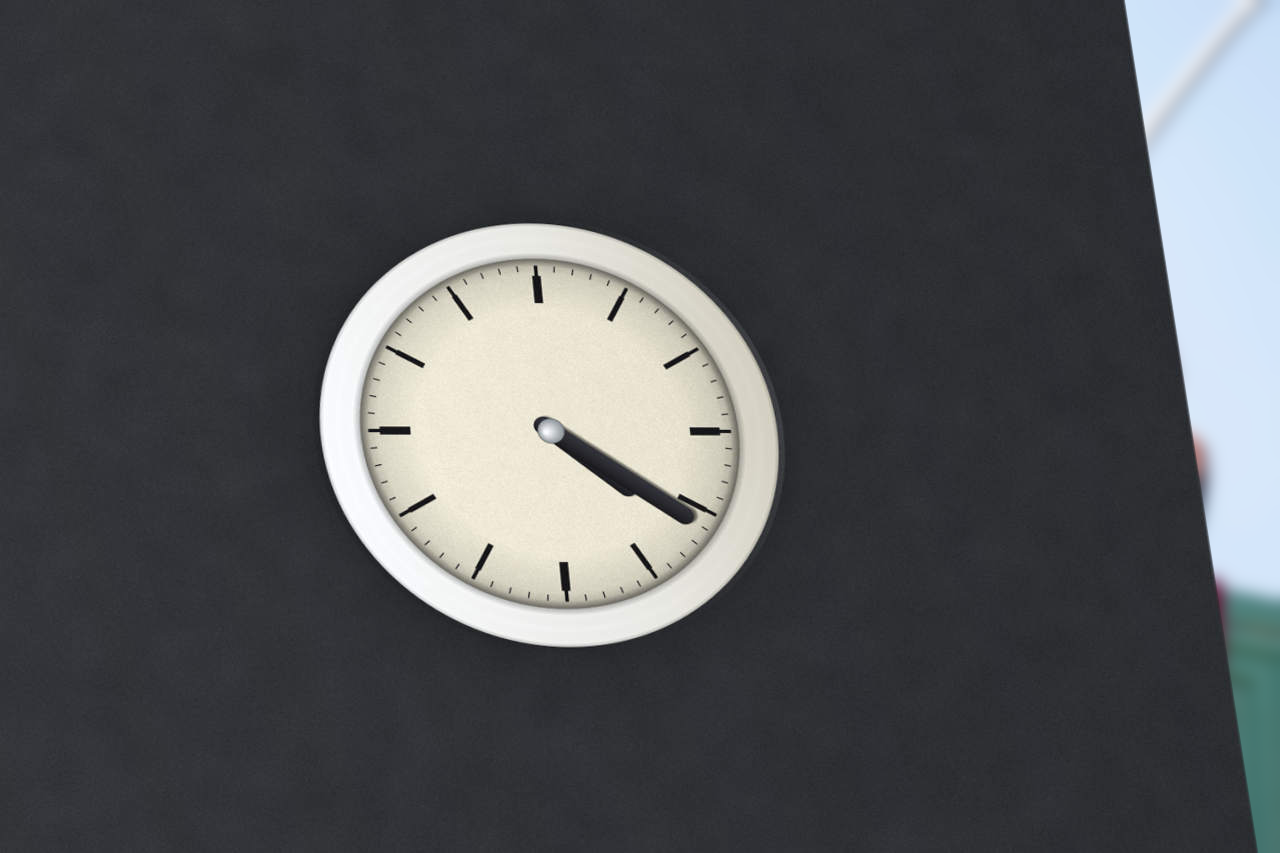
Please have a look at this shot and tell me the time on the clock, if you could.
4:21
